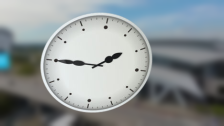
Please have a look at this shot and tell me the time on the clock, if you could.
1:45
